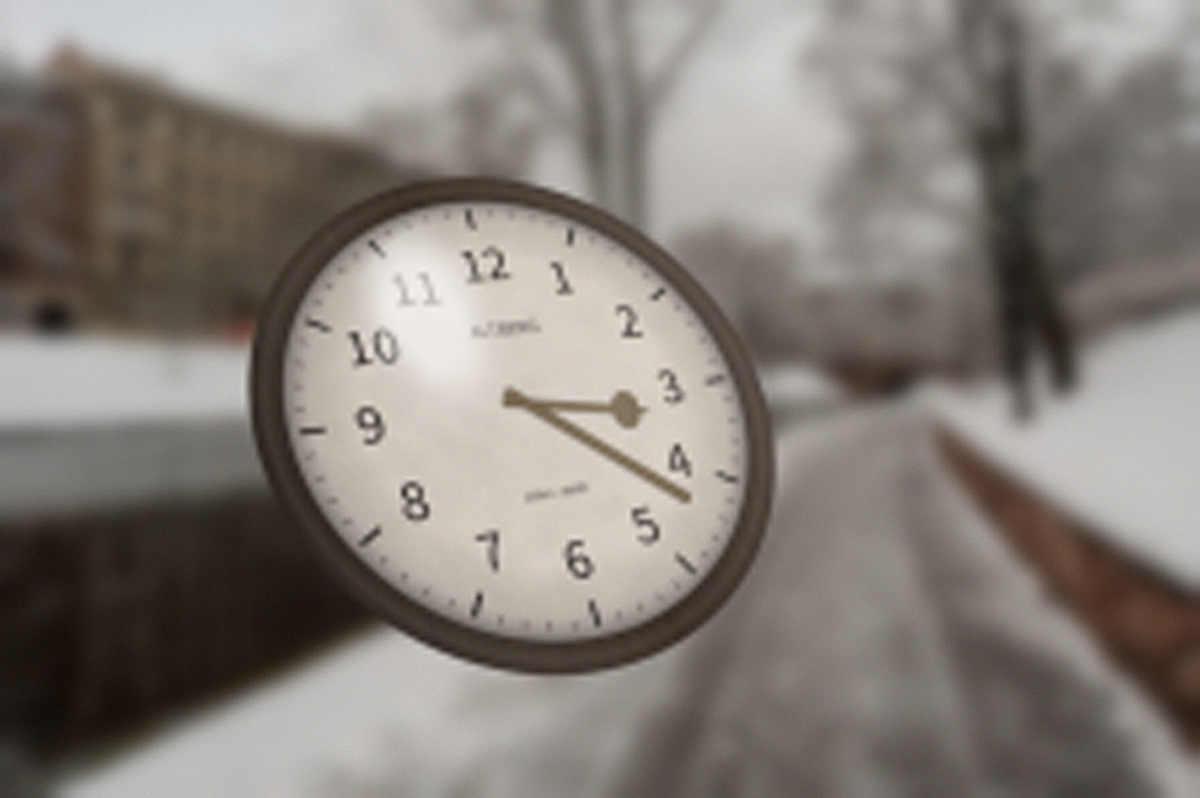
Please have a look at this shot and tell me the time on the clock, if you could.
3:22
